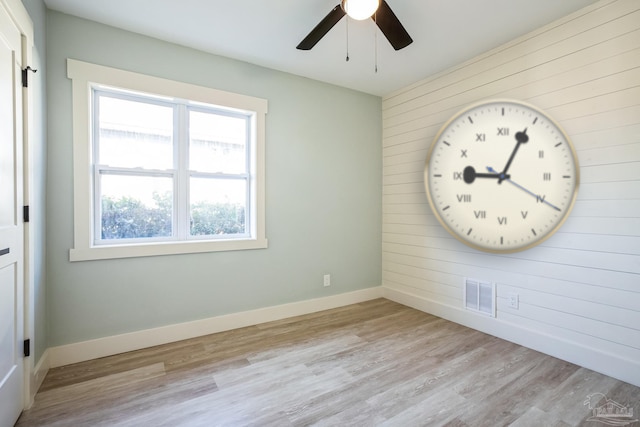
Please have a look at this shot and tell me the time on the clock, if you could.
9:04:20
